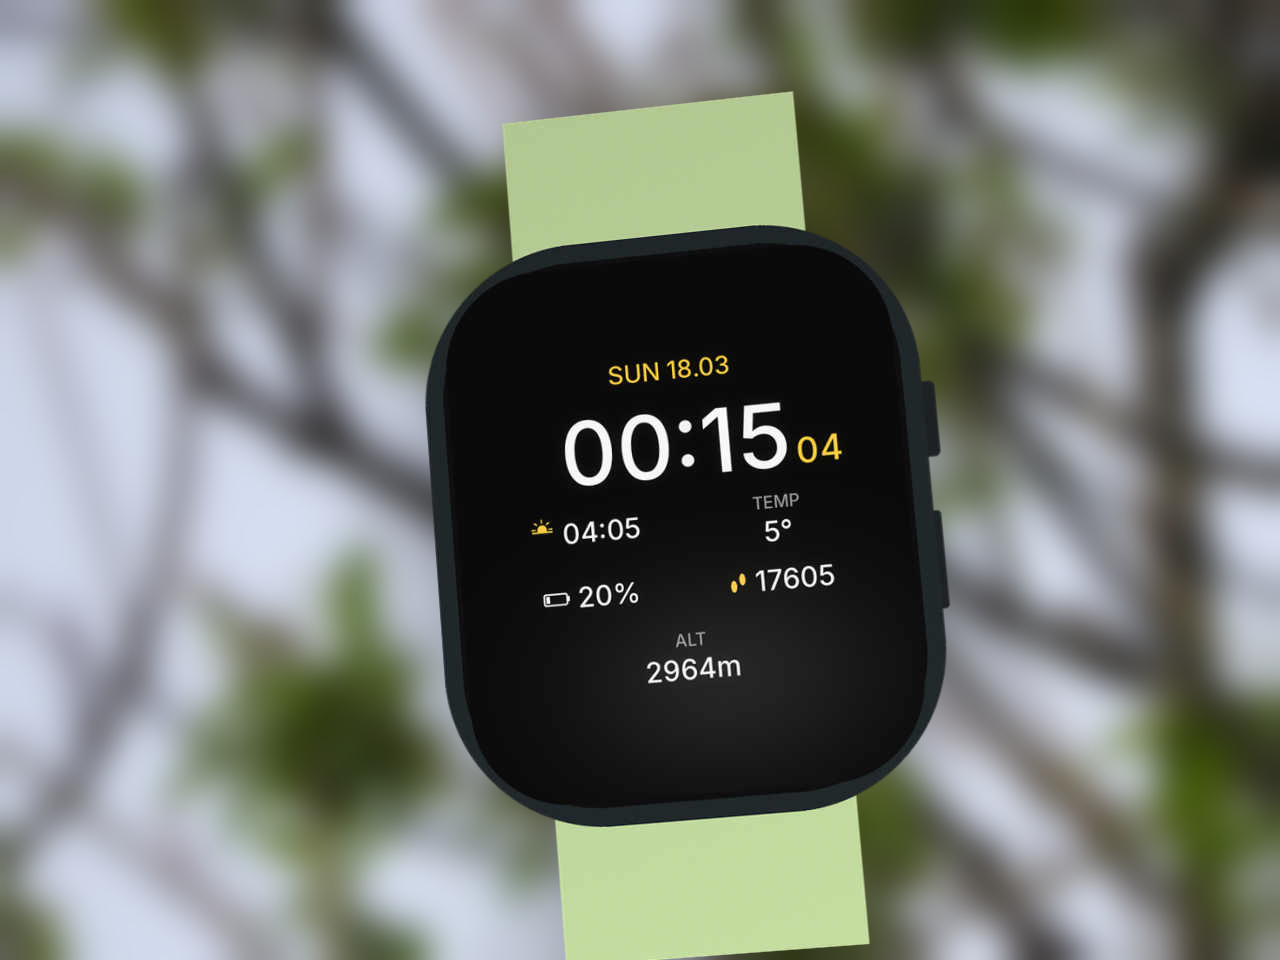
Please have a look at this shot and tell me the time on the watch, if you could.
0:15:04
